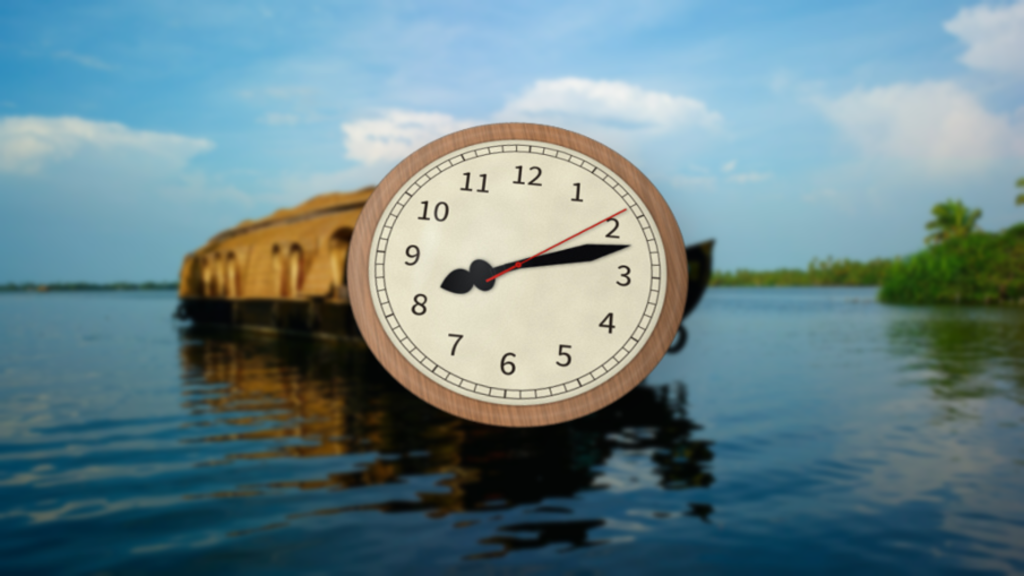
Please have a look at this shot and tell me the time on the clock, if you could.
8:12:09
